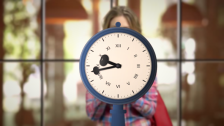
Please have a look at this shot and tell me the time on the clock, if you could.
9:43
